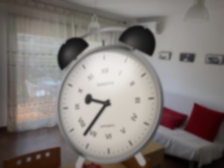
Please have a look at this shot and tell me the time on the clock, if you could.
9:37
